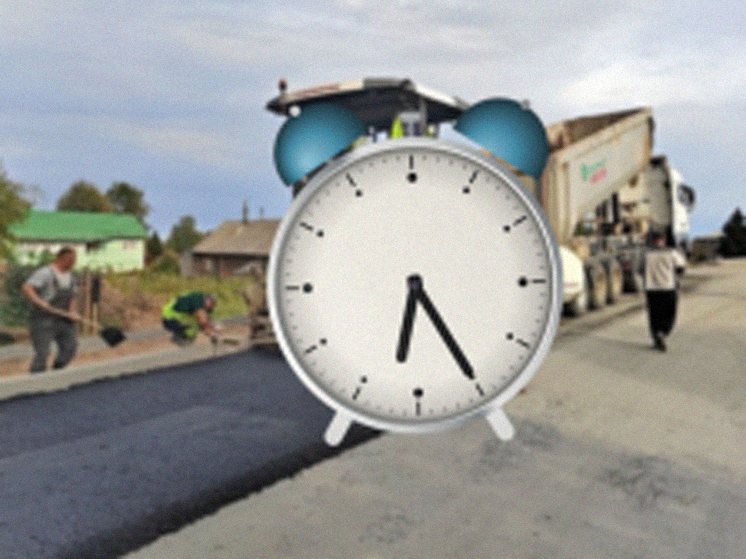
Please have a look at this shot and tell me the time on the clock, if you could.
6:25
